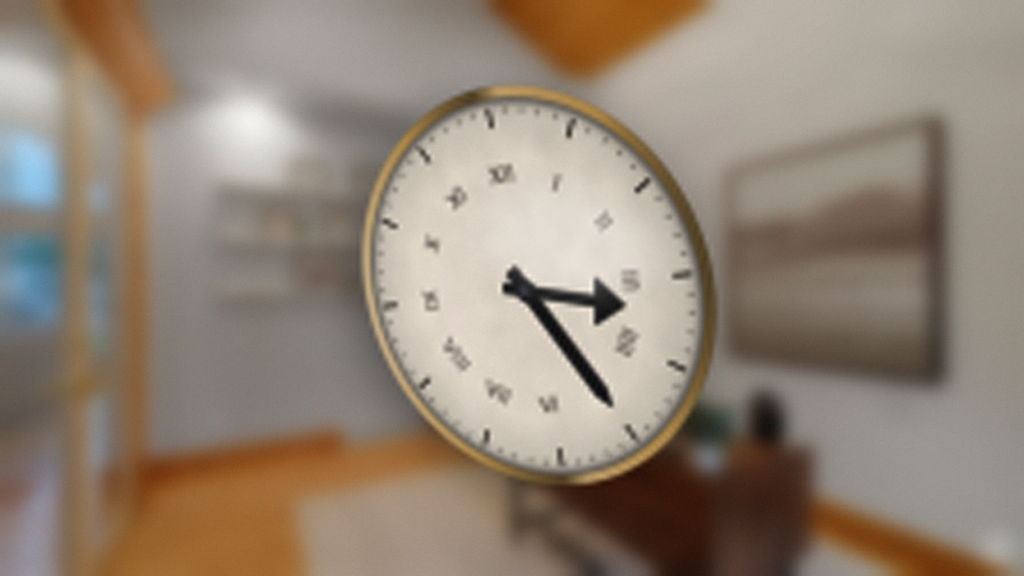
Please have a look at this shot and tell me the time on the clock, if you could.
3:25
